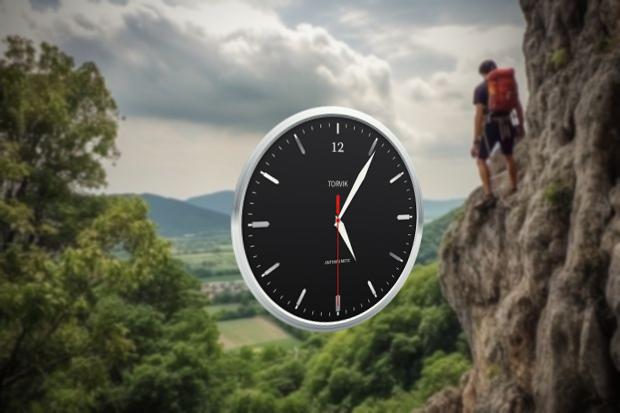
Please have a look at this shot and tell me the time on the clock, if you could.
5:05:30
